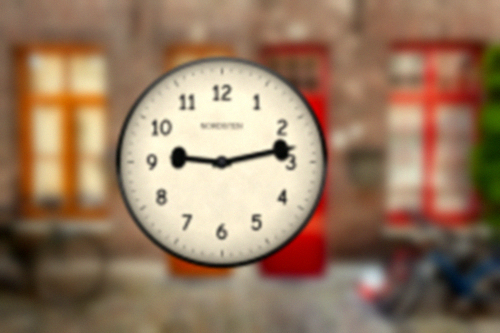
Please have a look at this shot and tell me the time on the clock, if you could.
9:13
